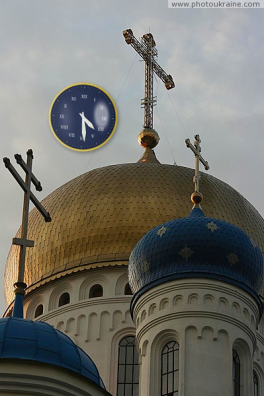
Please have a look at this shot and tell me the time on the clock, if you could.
4:29
